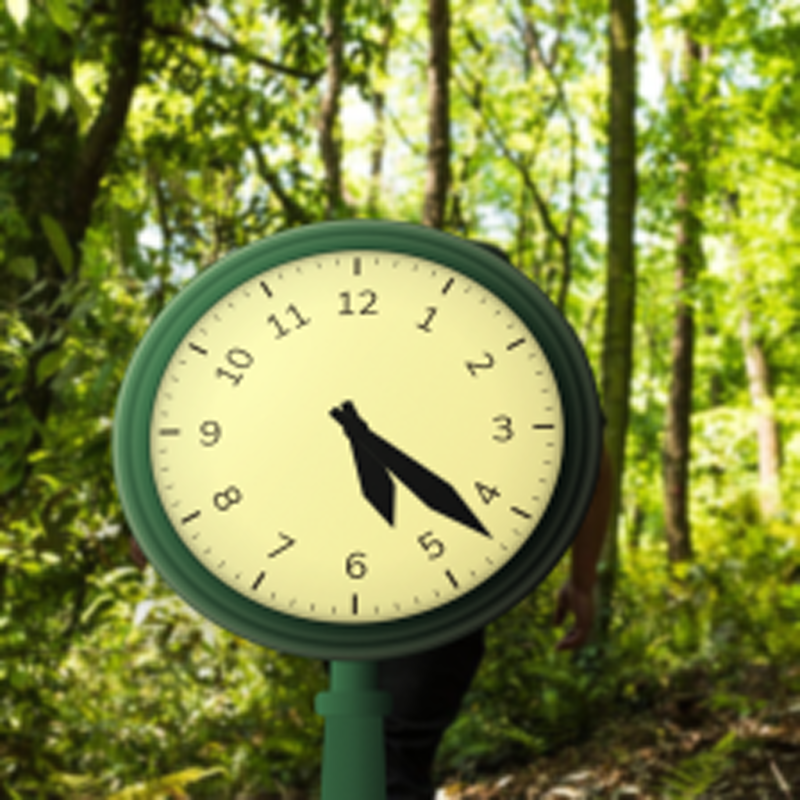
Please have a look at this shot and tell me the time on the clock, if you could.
5:22
